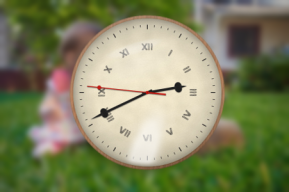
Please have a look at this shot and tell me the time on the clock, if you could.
2:40:46
